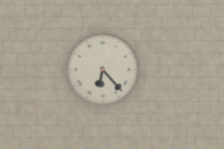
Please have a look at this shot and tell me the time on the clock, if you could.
6:23
